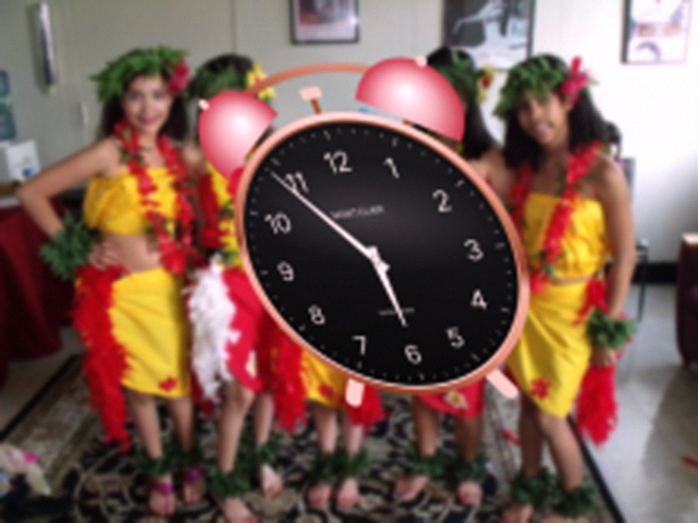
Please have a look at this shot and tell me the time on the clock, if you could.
5:54
